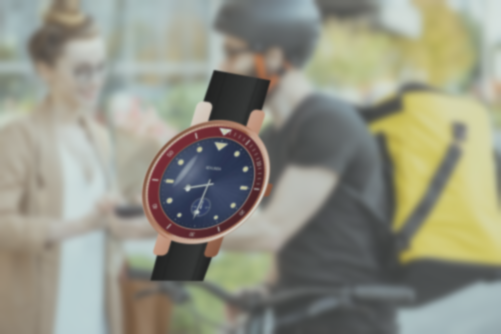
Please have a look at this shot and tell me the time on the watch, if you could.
8:31
